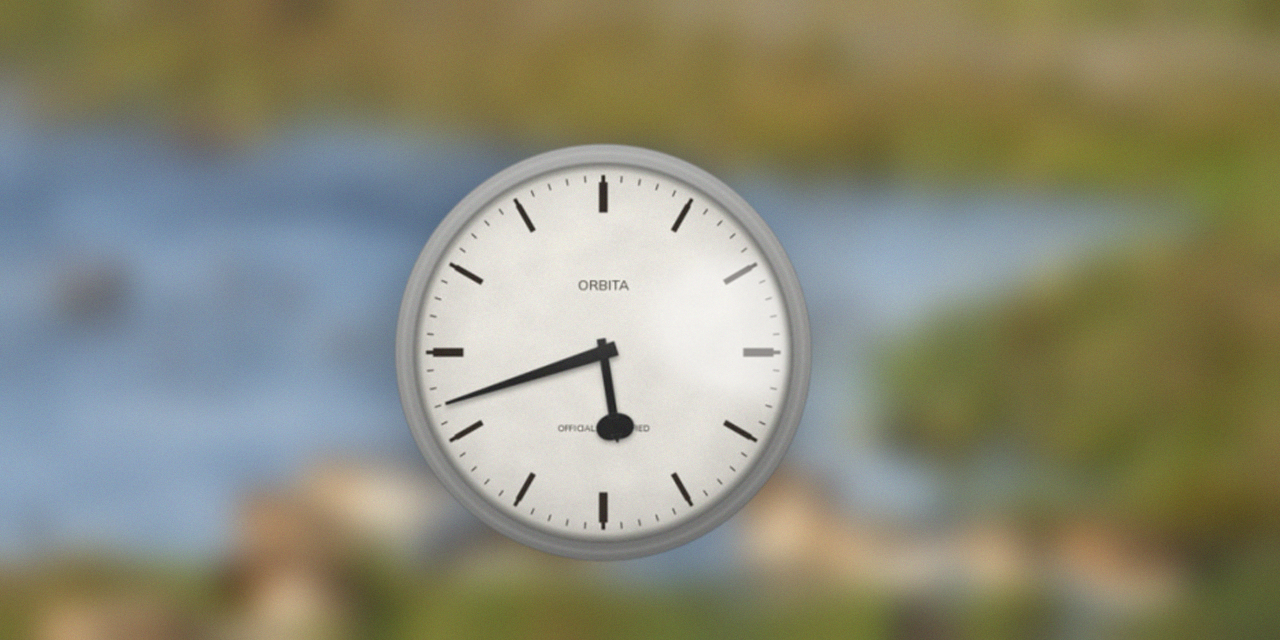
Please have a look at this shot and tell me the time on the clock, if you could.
5:42
